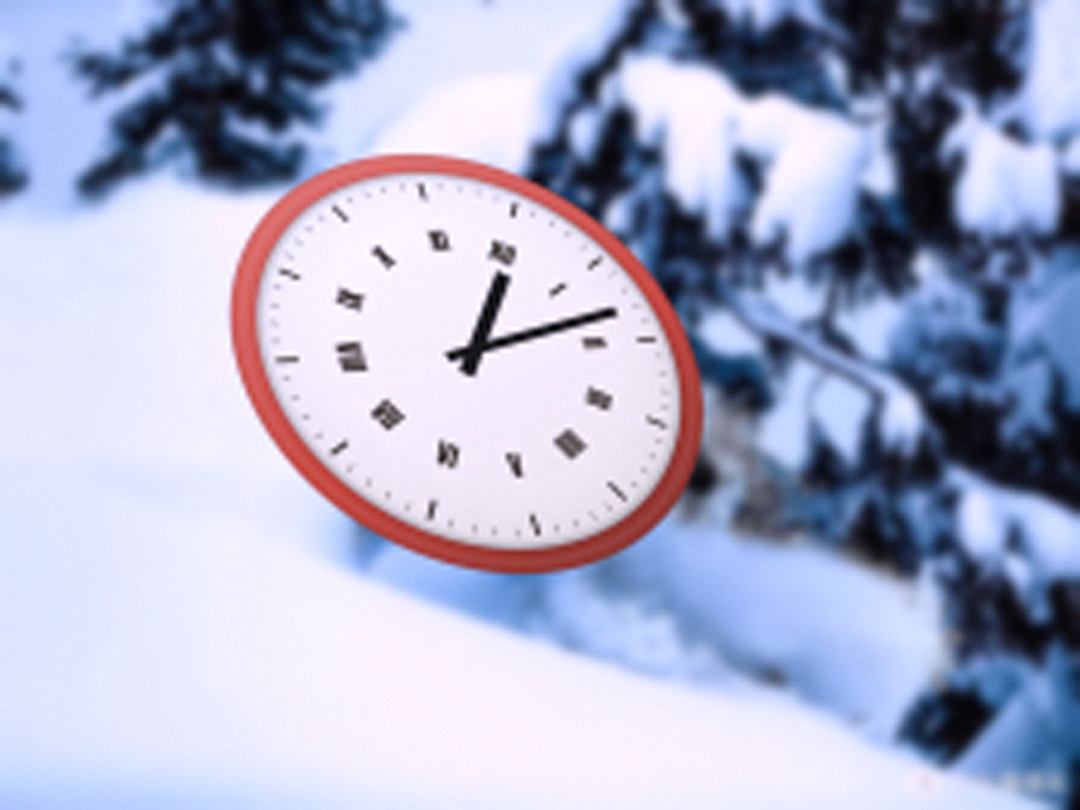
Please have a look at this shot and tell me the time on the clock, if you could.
12:08
